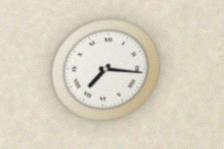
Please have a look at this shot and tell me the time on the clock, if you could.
7:16
